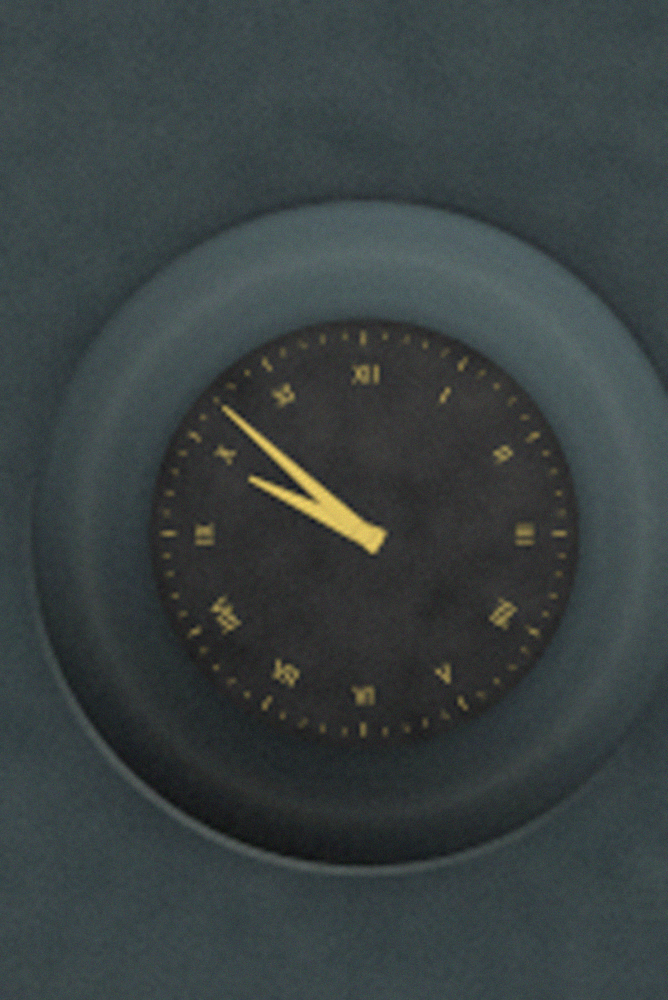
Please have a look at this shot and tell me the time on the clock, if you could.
9:52
